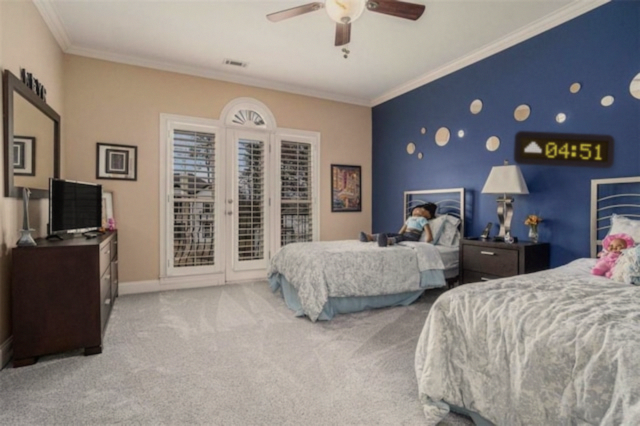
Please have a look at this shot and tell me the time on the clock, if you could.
4:51
